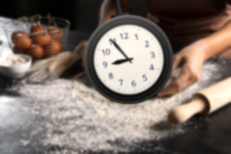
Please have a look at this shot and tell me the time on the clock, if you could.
8:55
